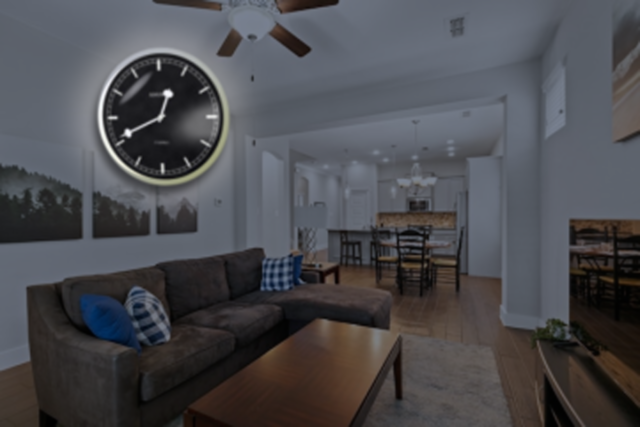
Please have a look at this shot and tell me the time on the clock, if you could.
12:41
